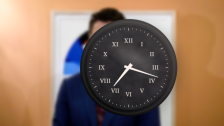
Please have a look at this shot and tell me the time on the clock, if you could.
7:18
